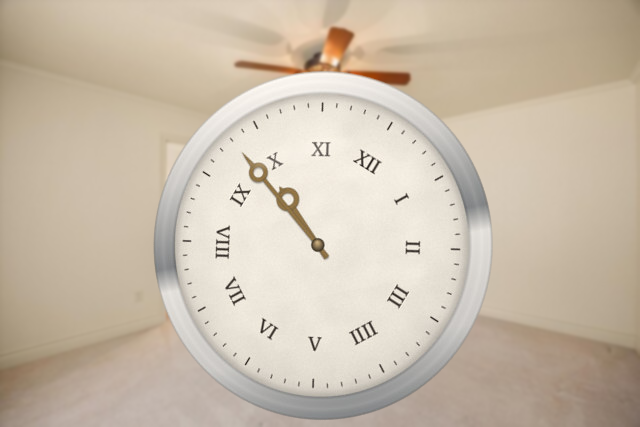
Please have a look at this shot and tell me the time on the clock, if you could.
9:48
